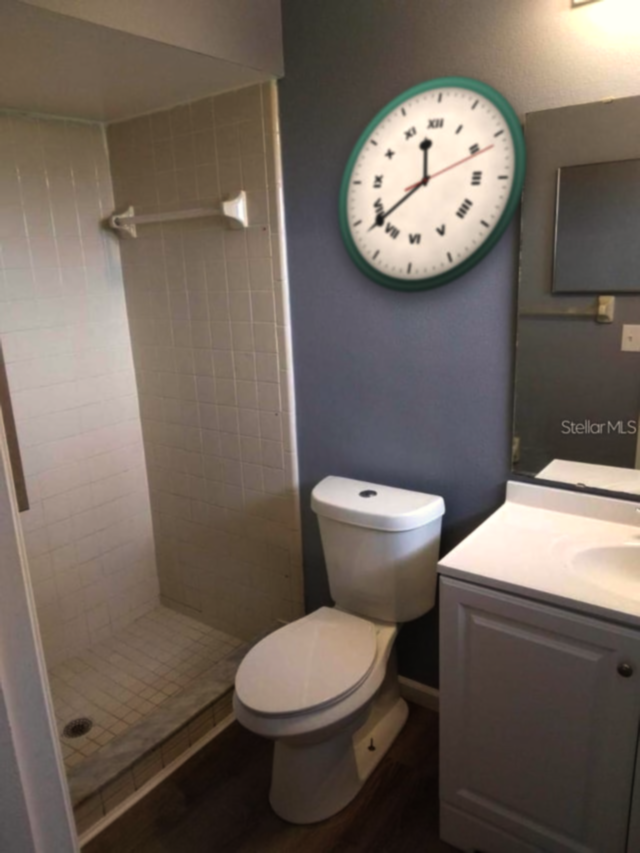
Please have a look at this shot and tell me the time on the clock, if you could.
11:38:11
